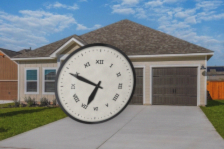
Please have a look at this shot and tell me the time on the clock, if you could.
6:49
